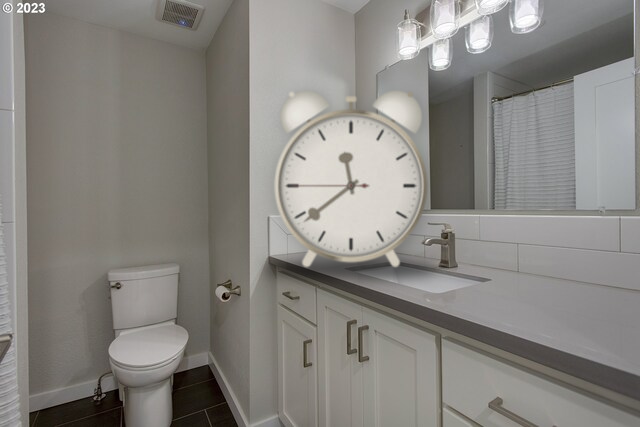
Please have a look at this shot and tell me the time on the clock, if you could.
11:38:45
